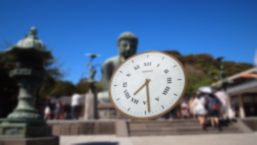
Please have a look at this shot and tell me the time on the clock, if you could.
7:29
